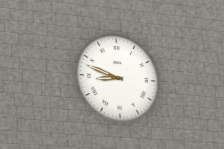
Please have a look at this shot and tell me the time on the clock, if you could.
8:48
